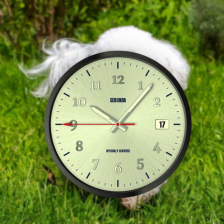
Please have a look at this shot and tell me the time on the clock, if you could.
10:06:45
